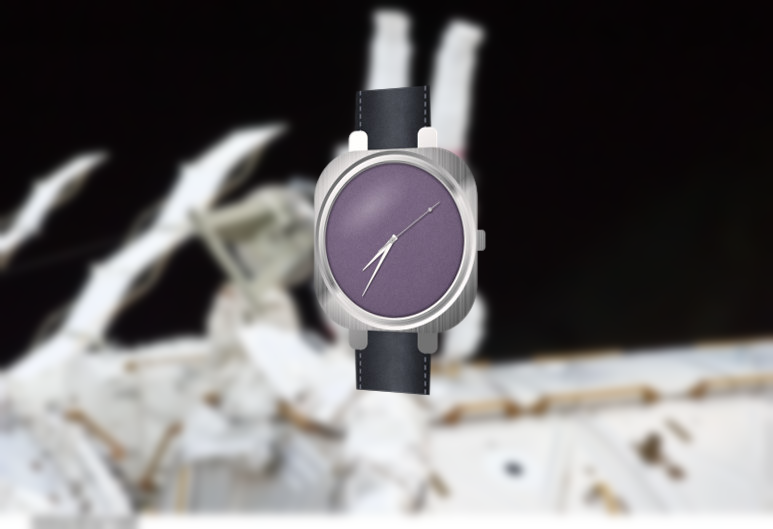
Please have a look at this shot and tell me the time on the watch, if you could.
7:35:09
